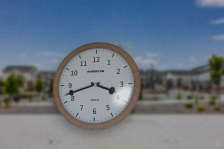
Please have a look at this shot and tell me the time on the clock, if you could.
3:42
